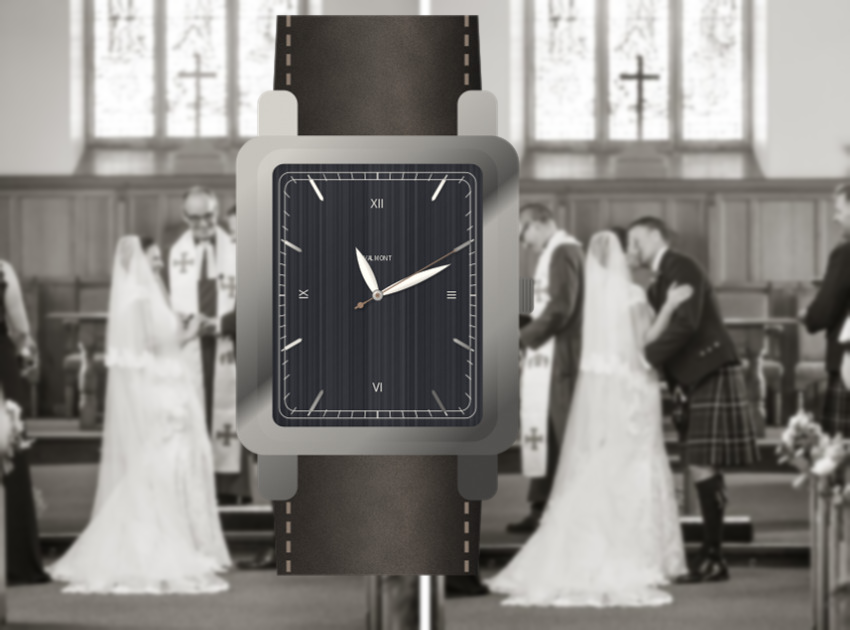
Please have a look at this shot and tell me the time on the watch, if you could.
11:11:10
